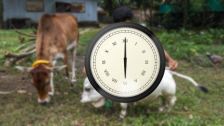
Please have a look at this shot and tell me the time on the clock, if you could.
6:00
